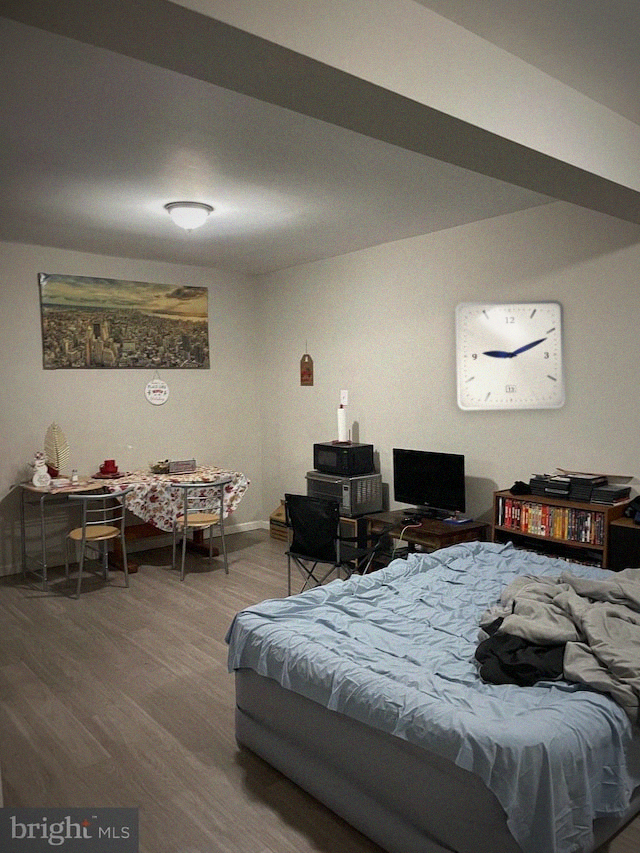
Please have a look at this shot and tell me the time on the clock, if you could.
9:11
